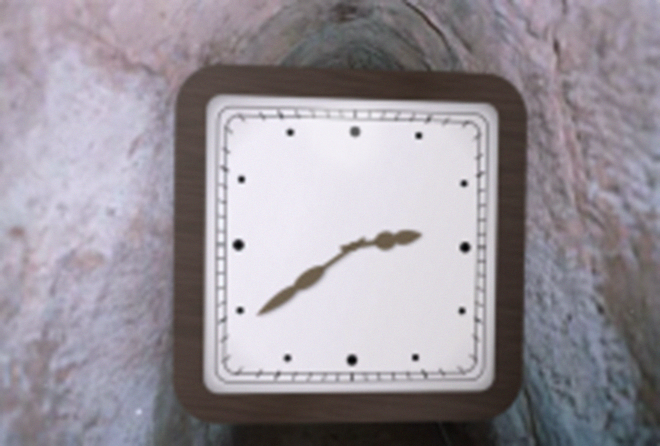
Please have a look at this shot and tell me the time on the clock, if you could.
2:39
